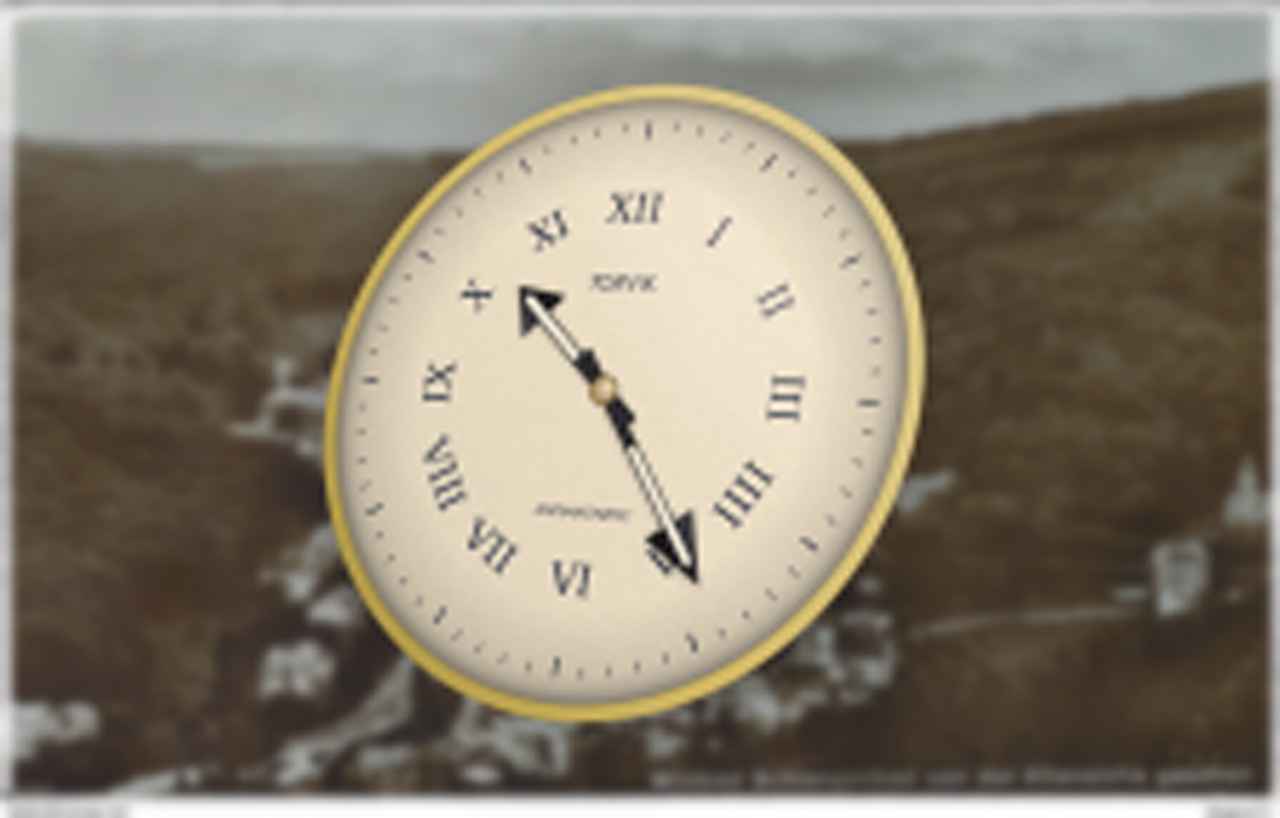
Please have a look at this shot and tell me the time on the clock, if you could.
10:24
